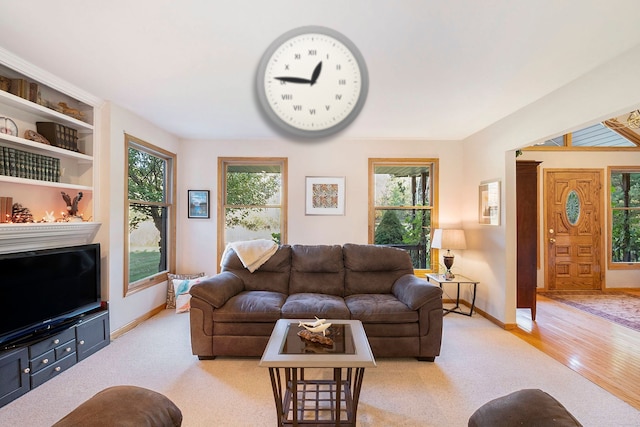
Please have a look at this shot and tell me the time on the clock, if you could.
12:46
